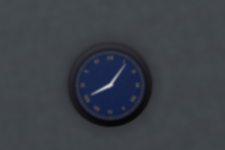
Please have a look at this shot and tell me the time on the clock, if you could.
8:06
